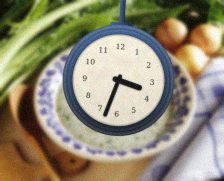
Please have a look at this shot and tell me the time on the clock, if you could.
3:33
